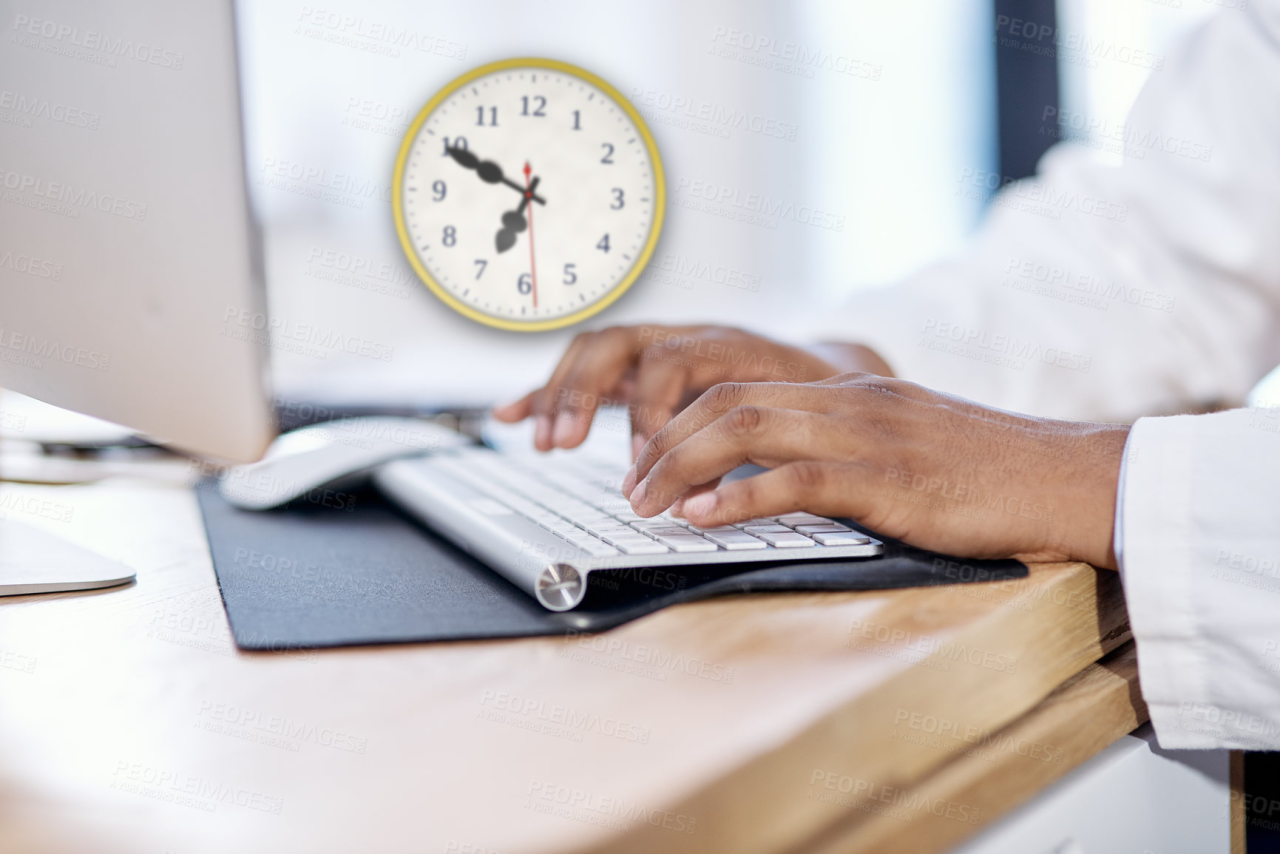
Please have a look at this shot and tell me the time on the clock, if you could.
6:49:29
